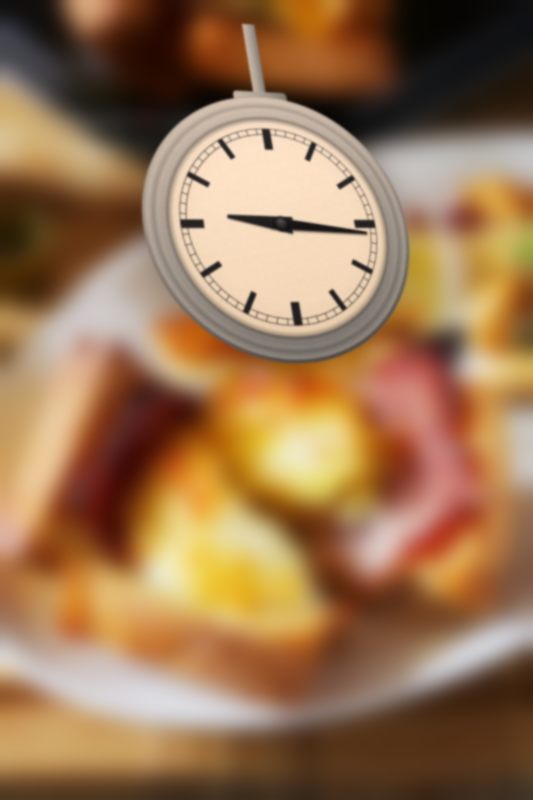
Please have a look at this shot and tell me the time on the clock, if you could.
9:16
